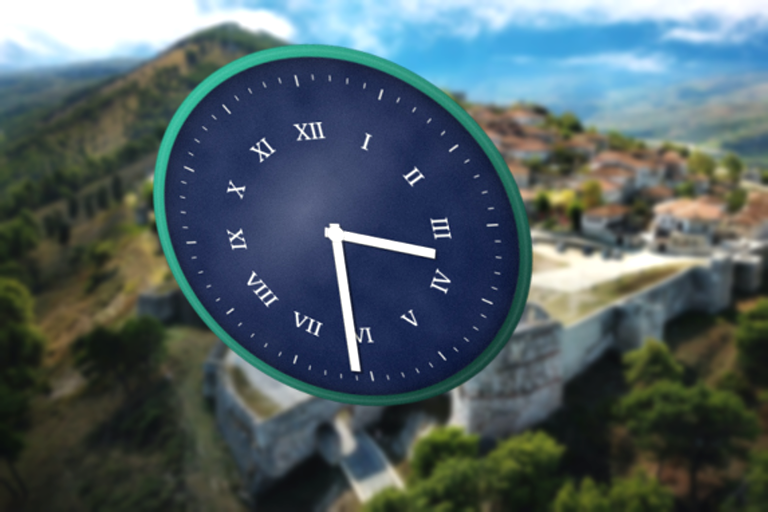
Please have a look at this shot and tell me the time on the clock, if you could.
3:31
